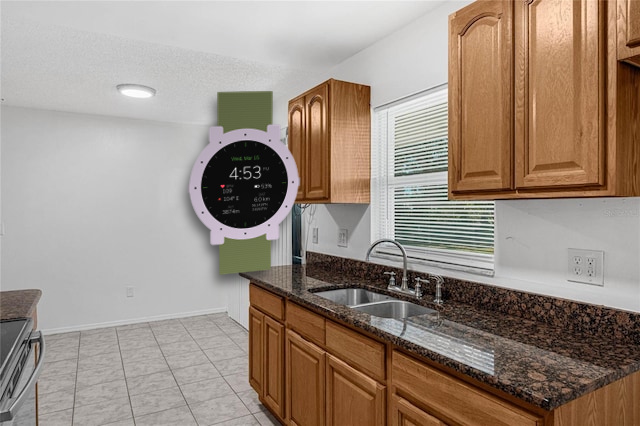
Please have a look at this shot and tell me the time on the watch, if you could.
4:53
